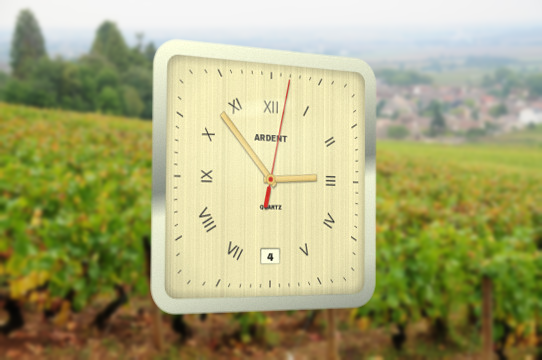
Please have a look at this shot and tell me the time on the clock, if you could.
2:53:02
